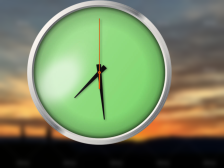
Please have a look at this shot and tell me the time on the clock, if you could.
7:29:00
